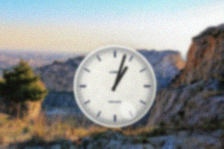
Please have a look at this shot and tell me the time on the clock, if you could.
1:03
